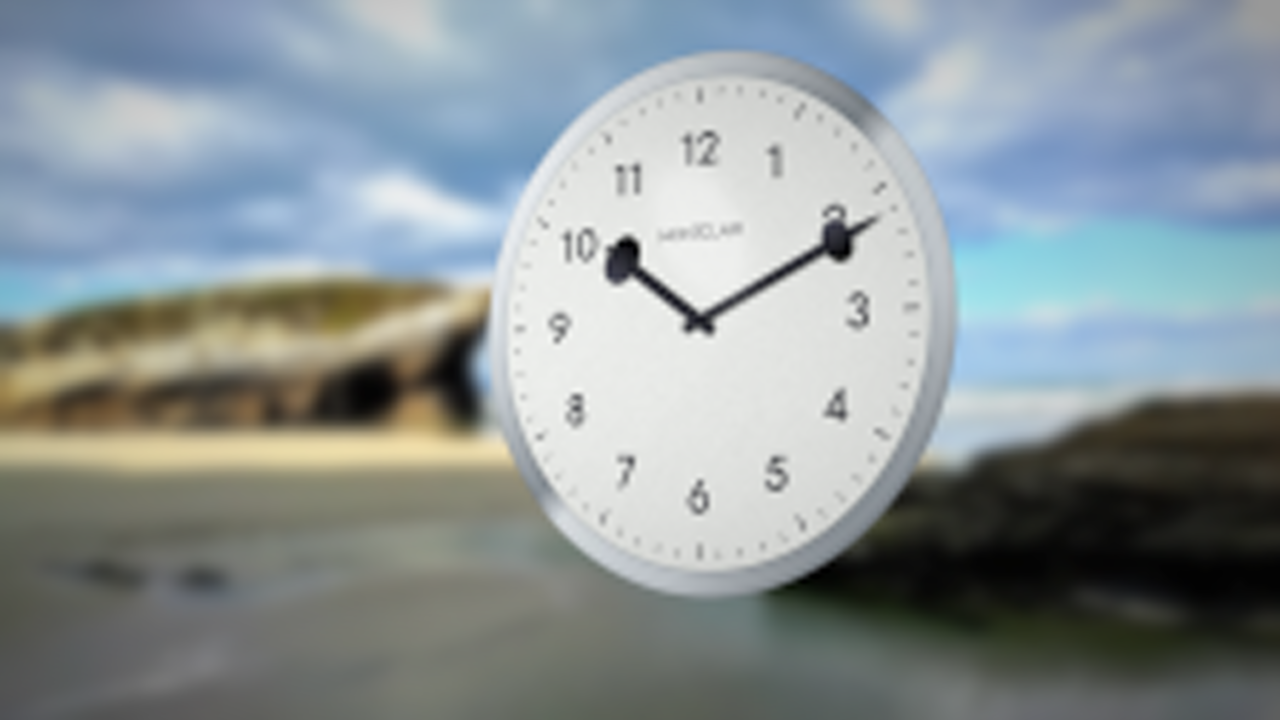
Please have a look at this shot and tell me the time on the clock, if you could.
10:11
